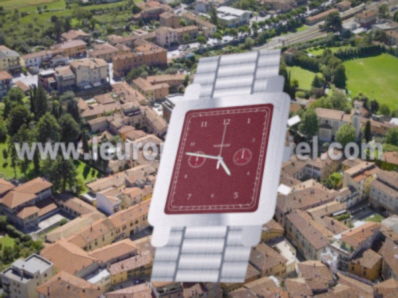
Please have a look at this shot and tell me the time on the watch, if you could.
4:47
